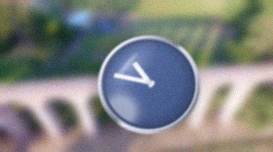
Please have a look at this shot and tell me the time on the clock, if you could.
10:47
